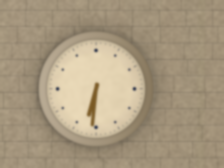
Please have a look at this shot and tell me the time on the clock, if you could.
6:31
